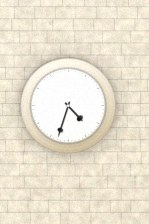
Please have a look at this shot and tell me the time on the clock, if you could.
4:33
